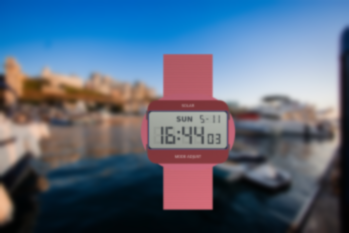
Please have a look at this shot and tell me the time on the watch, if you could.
16:44:03
